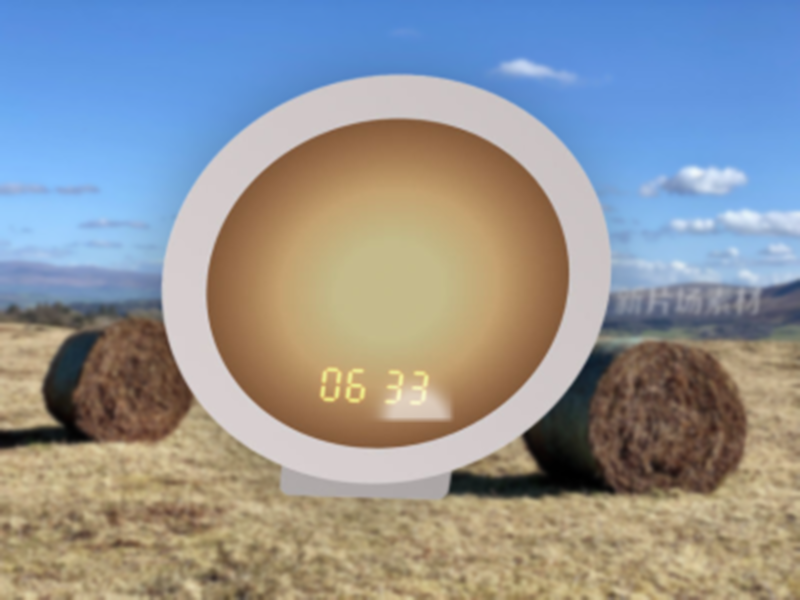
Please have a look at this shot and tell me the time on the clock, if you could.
6:33
